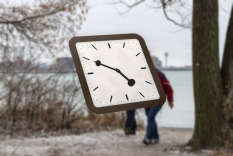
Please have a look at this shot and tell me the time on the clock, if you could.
4:50
